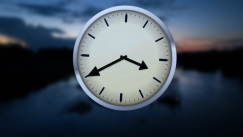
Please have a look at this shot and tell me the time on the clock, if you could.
3:40
